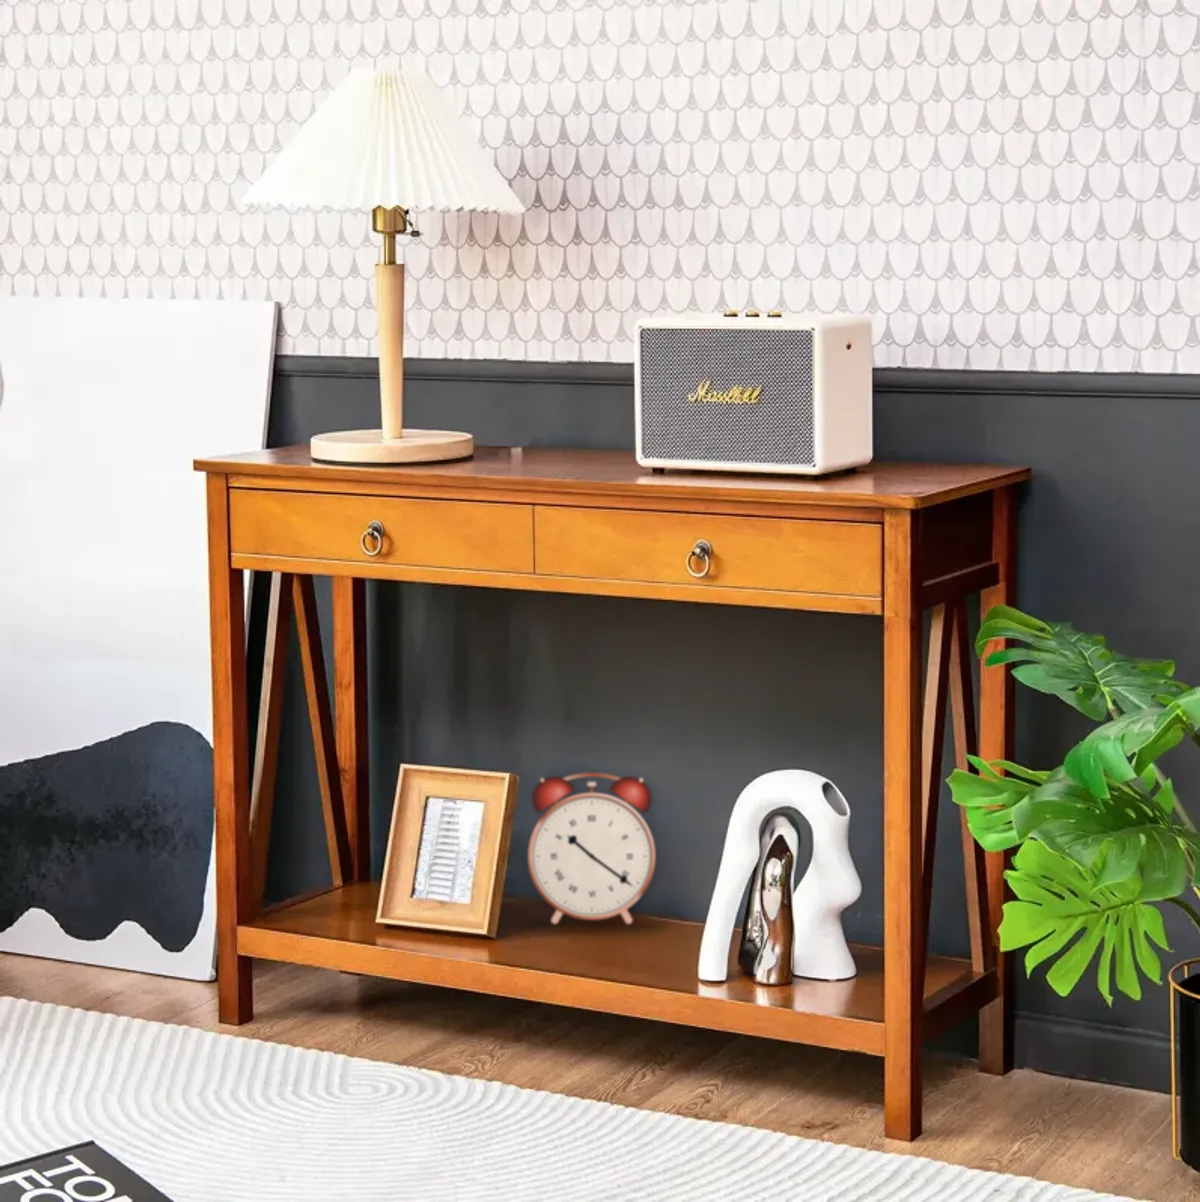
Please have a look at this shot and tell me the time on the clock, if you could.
10:21
